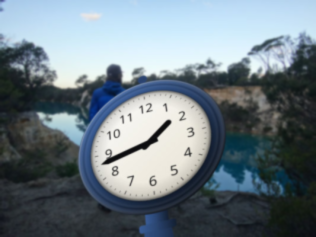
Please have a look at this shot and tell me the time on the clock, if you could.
1:43
